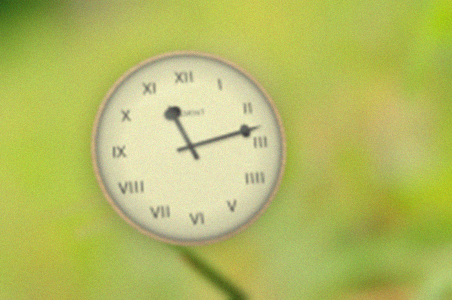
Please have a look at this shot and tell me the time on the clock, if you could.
11:13
